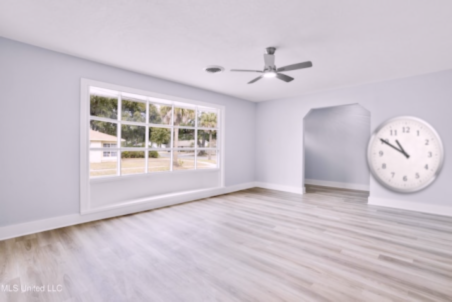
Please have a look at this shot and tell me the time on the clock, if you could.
10:50
